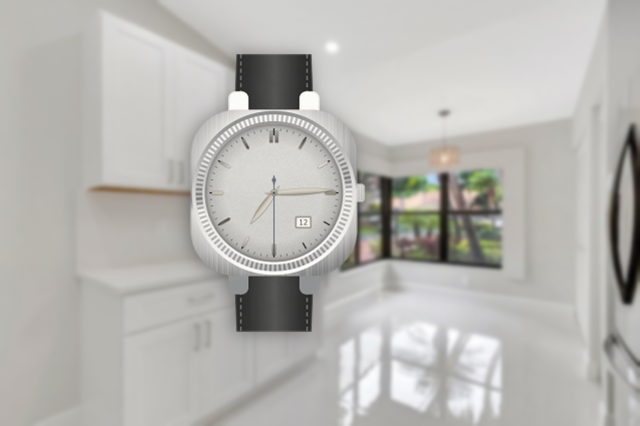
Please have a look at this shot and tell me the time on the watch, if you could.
7:14:30
